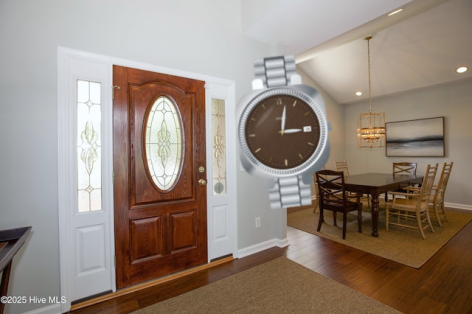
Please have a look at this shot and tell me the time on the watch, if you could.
3:02
